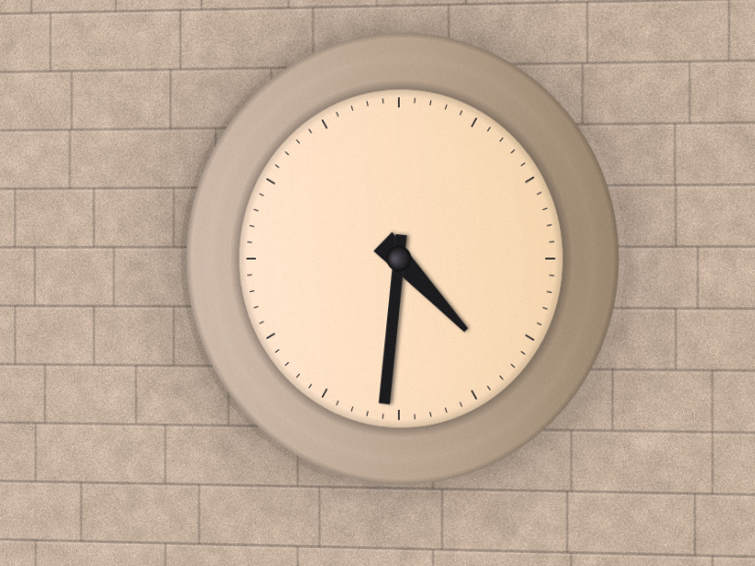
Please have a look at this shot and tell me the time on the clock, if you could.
4:31
